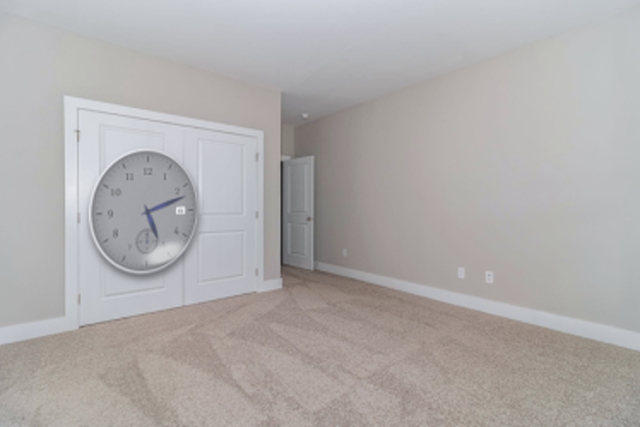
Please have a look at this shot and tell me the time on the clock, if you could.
5:12
